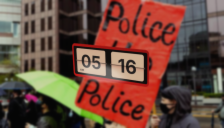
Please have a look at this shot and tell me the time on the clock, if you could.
5:16
